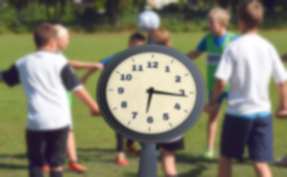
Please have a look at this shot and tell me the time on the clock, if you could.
6:16
